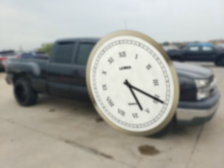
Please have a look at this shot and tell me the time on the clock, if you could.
5:20
